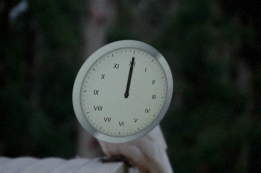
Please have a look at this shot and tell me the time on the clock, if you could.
12:00
